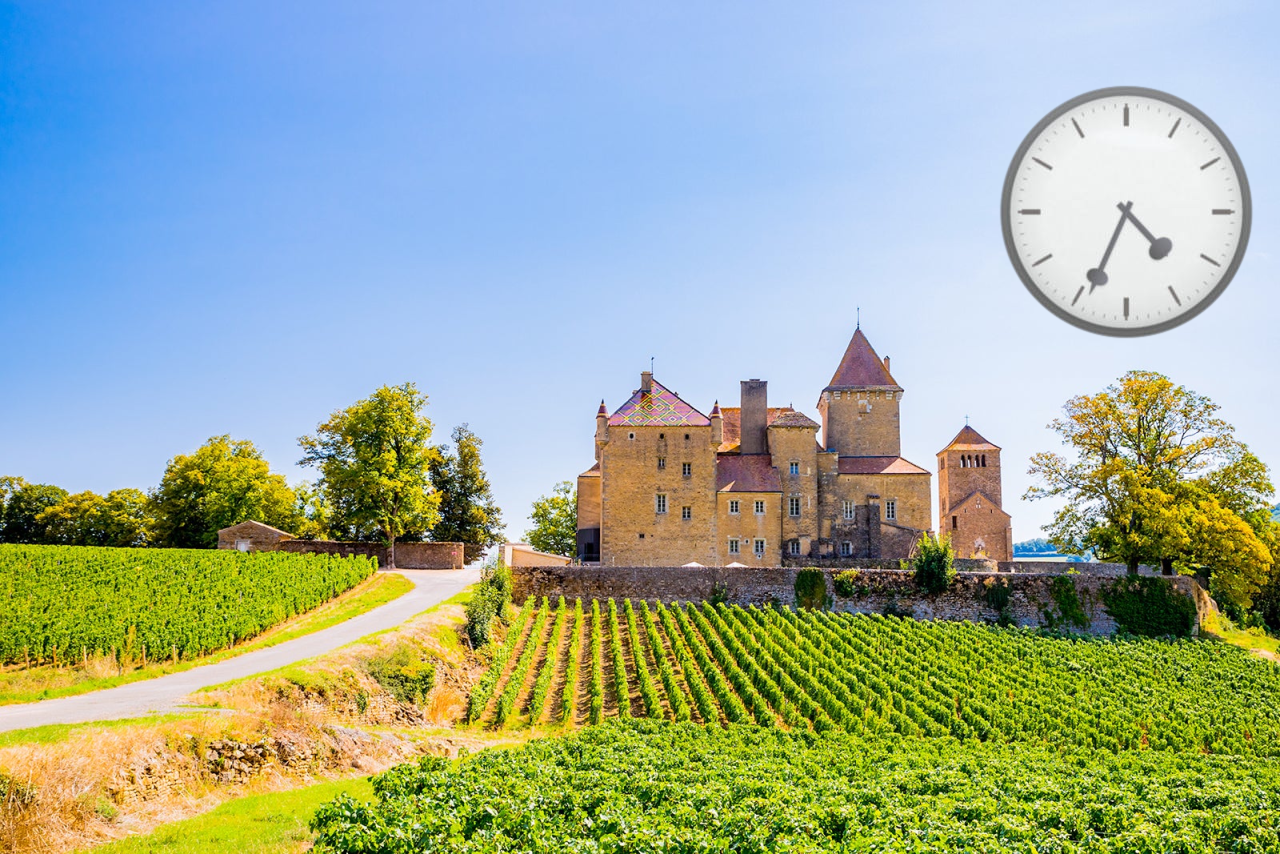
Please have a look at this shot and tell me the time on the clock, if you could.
4:34
